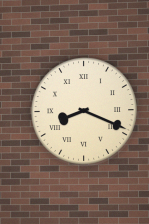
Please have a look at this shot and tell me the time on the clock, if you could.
8:19
